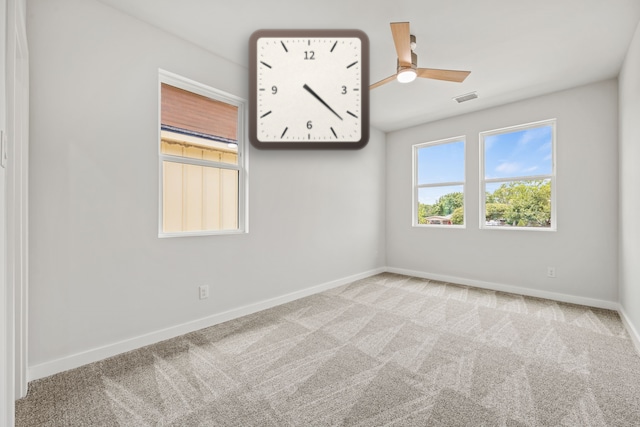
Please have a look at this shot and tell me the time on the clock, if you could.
4:22
